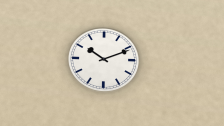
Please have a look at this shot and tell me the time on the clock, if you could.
10:11
